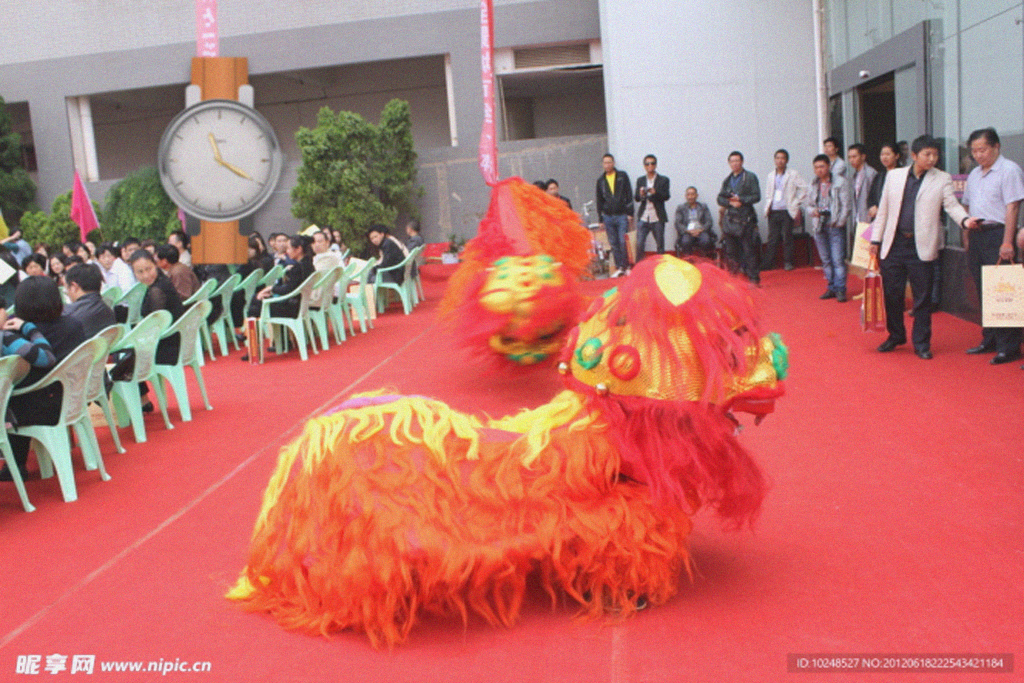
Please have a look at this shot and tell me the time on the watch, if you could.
11:20
